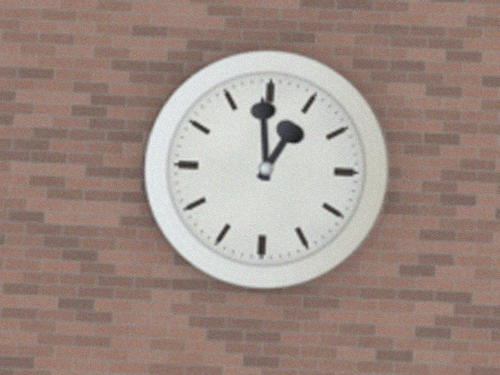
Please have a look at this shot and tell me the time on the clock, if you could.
12:59
